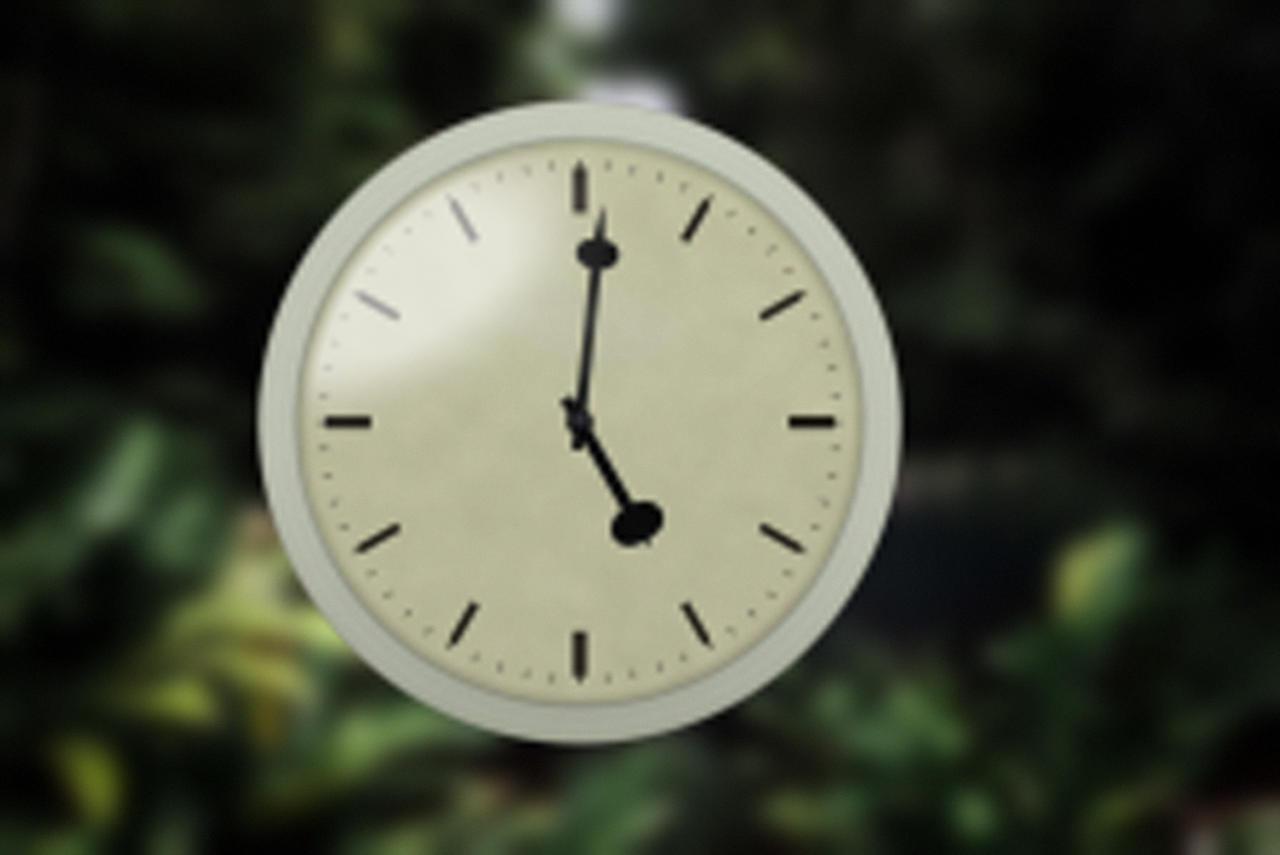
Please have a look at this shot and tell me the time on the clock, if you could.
5:01
